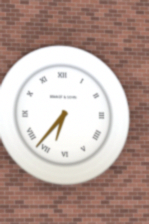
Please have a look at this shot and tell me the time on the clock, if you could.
6:37
